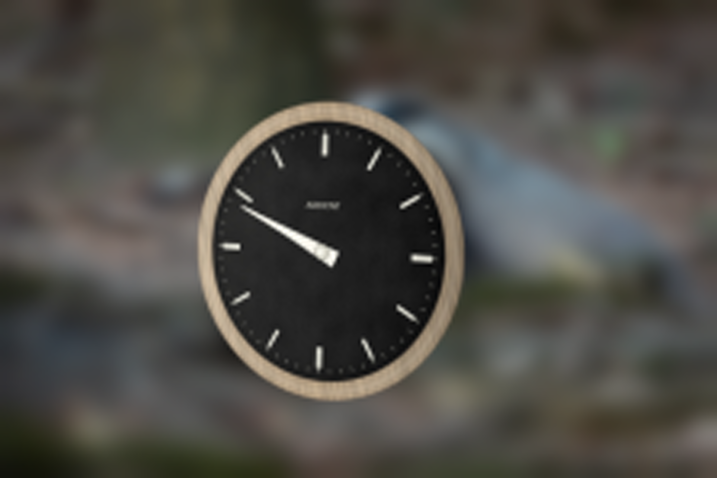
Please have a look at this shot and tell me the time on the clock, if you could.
9:49
